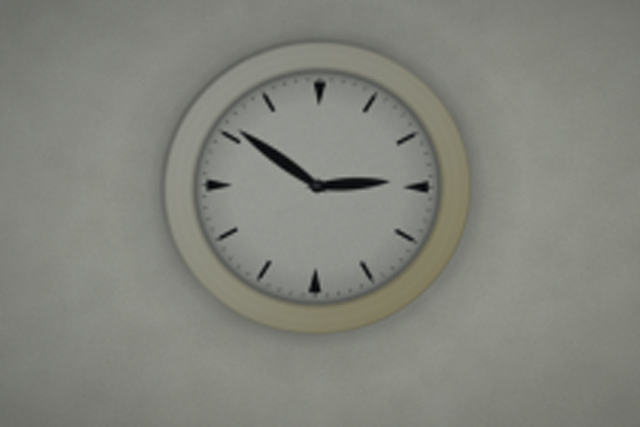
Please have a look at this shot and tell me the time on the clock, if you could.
2:51
